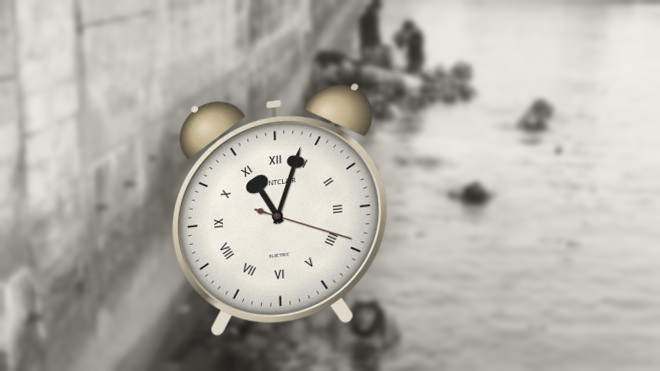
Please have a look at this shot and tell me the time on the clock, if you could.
11:03:19
